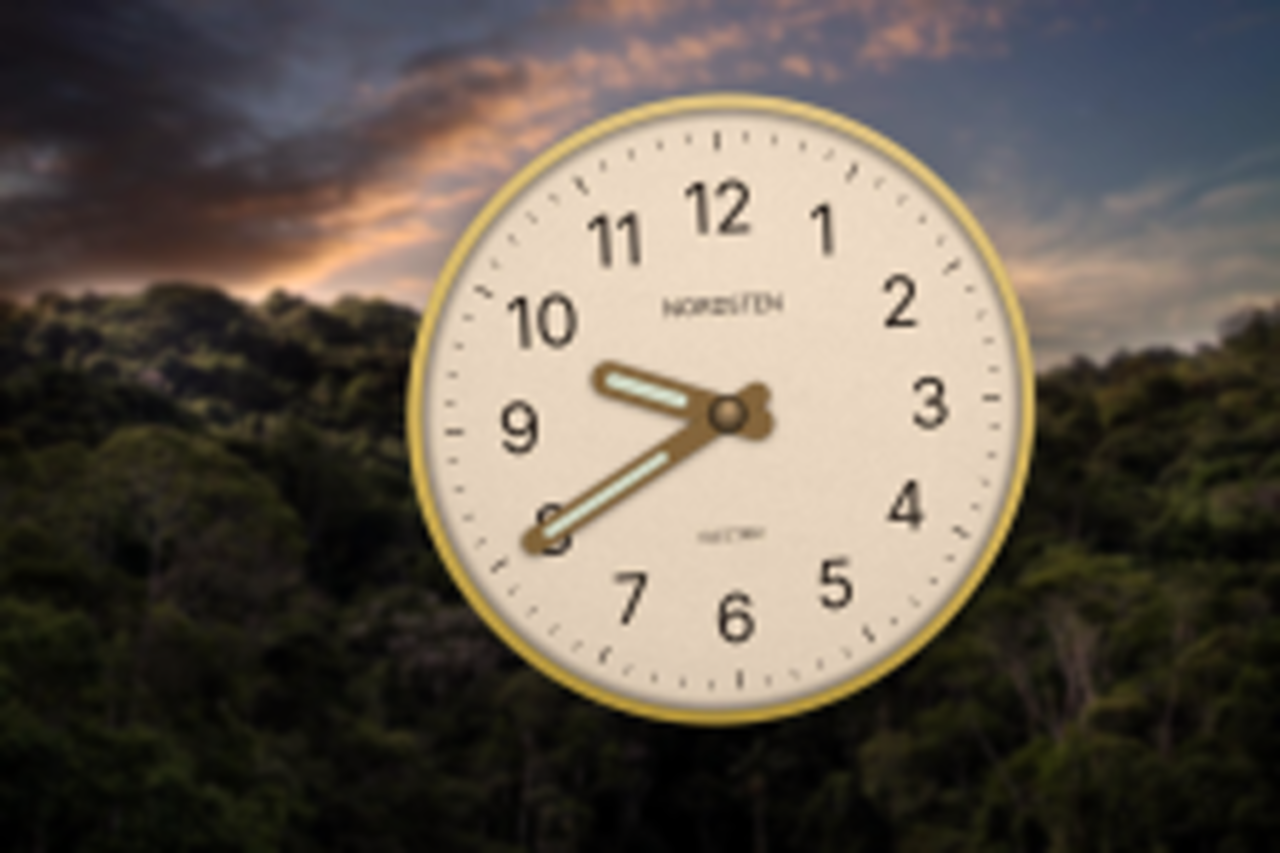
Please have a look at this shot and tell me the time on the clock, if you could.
9:40
